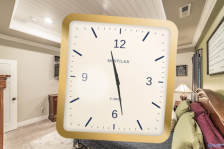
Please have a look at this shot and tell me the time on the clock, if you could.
11:28
